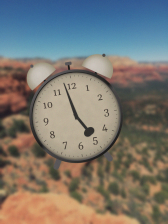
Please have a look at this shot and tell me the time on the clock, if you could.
4:58
